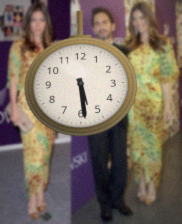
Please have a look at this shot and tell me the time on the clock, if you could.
5:29
